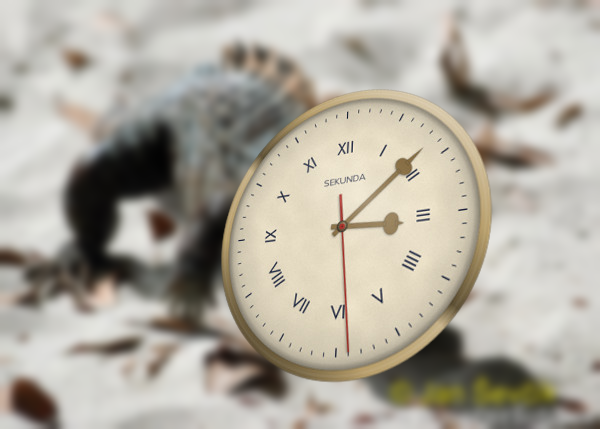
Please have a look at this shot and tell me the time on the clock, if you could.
3:08:29
